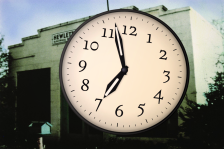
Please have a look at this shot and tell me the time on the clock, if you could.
6:57
